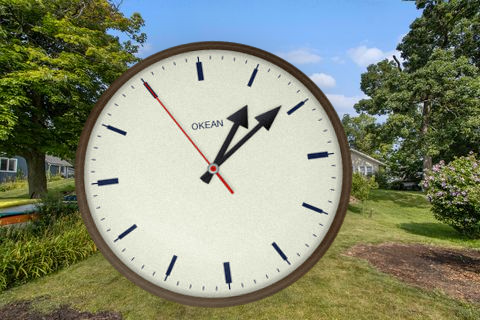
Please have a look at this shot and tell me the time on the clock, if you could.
1:08:55
